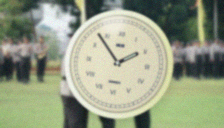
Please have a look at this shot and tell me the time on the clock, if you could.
1:53
